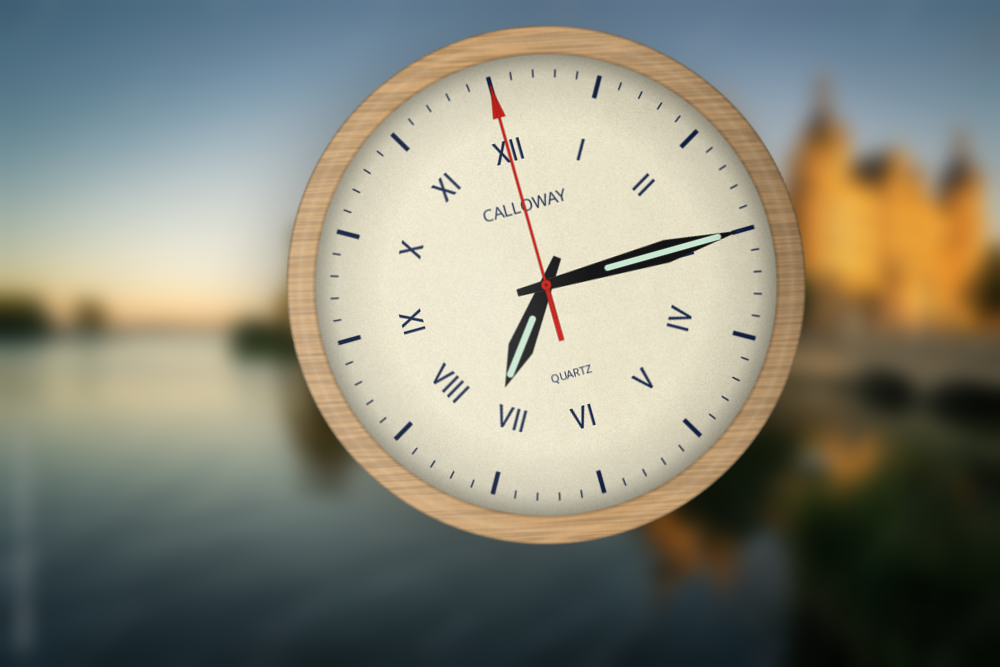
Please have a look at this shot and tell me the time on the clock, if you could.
7:15:00
